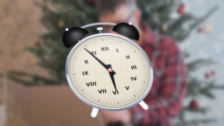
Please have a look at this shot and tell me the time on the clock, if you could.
5:54
